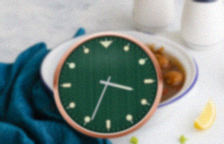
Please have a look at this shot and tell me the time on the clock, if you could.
3:34
